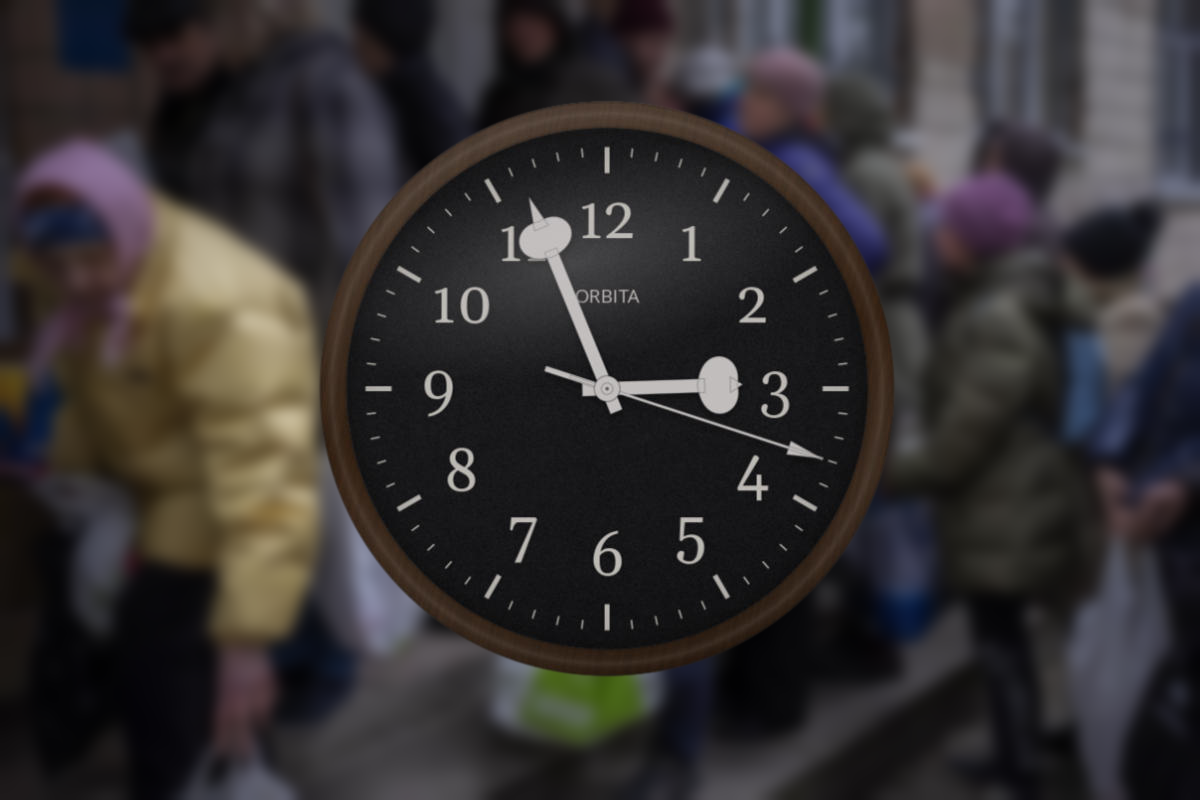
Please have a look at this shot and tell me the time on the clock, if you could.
2:56:18
